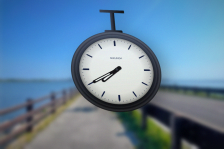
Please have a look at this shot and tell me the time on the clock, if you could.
7:40
